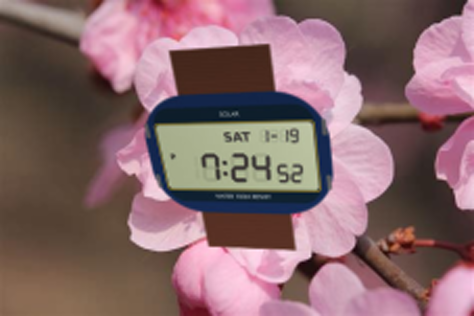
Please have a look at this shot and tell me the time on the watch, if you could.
7:24:52
